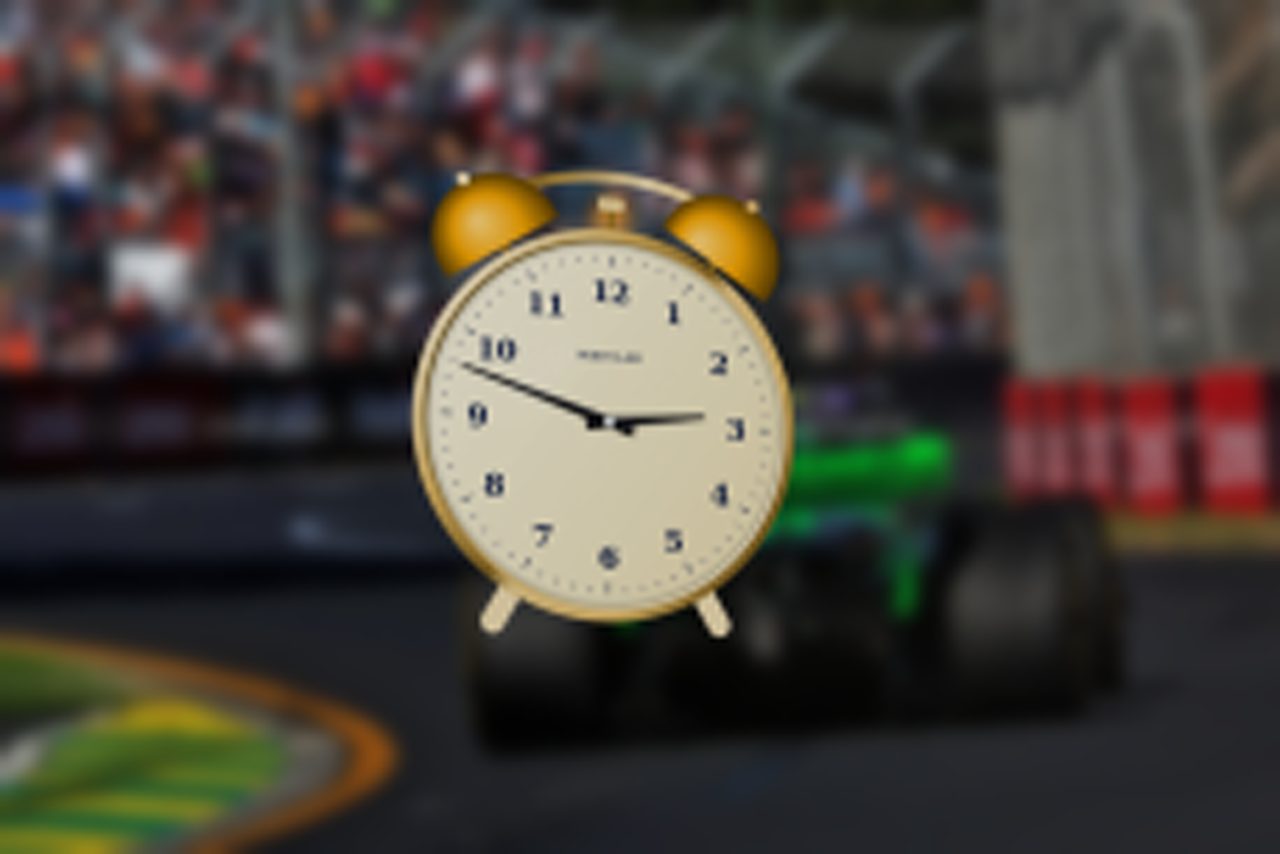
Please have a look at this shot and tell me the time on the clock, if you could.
2:48
